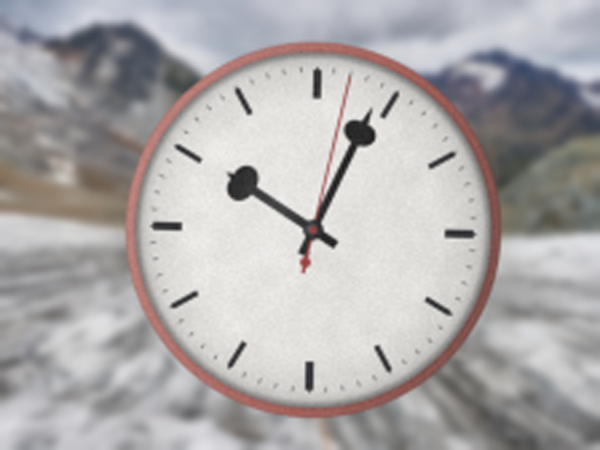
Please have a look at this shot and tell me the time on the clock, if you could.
10:04:02
